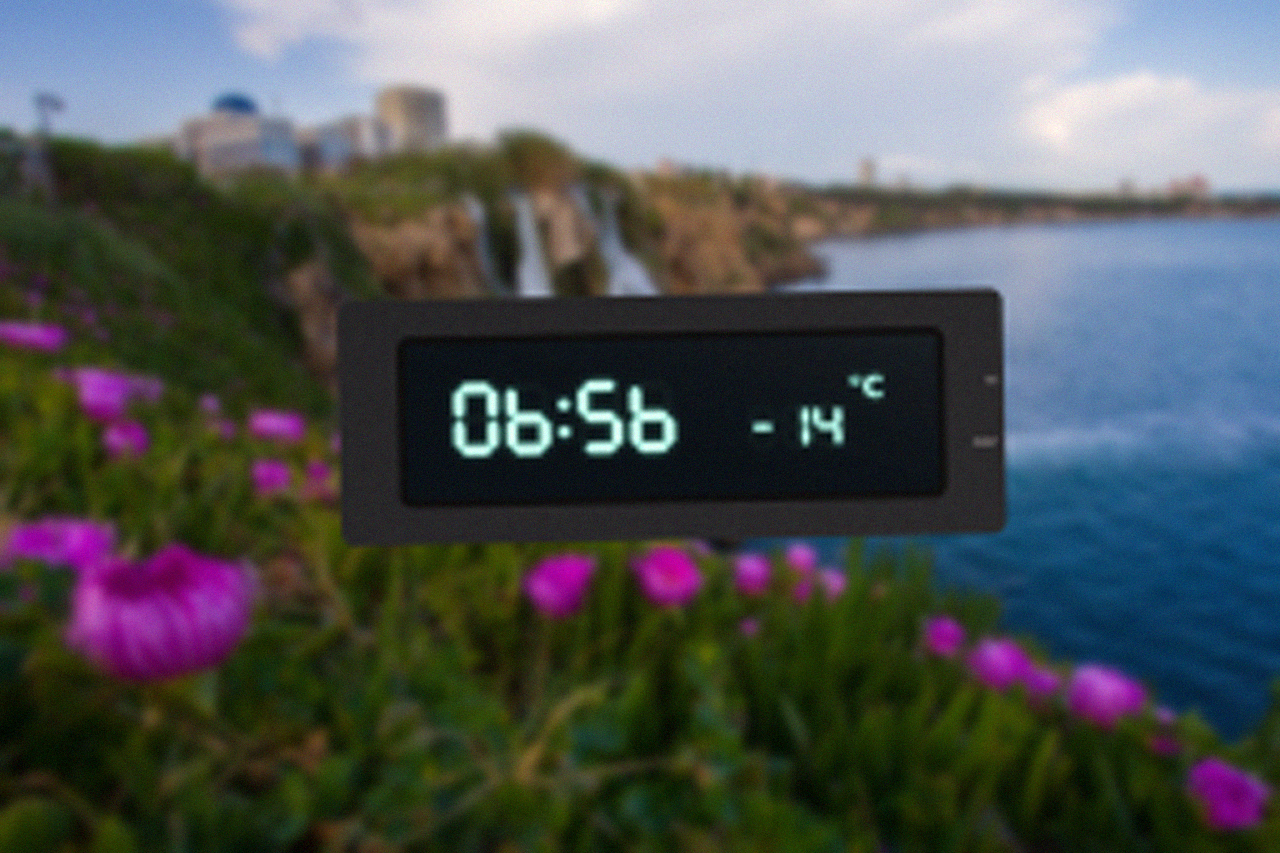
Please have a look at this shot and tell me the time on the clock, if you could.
6:56
